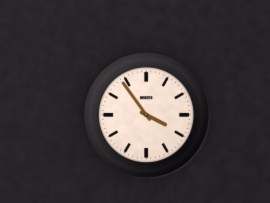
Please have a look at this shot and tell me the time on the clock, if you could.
3:54
